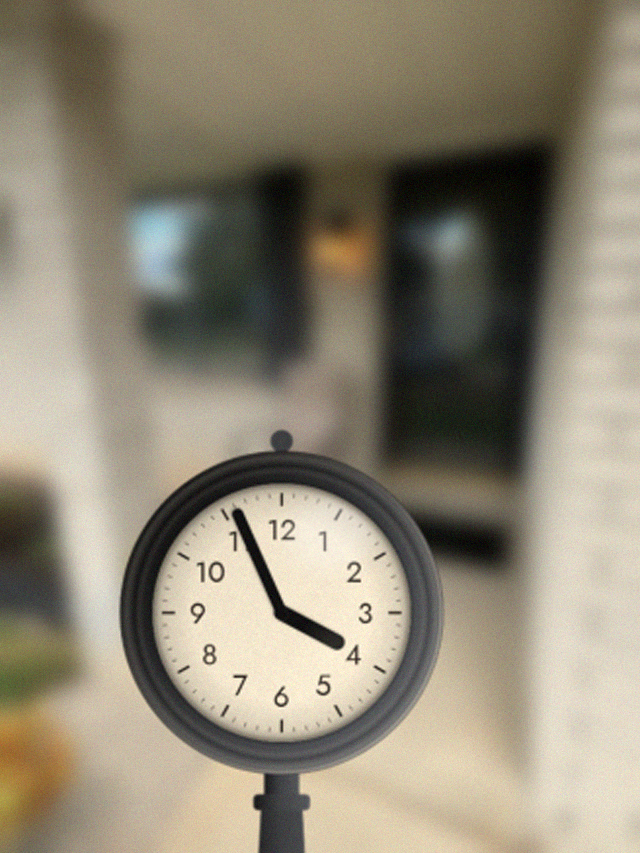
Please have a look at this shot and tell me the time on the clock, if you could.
3:56
